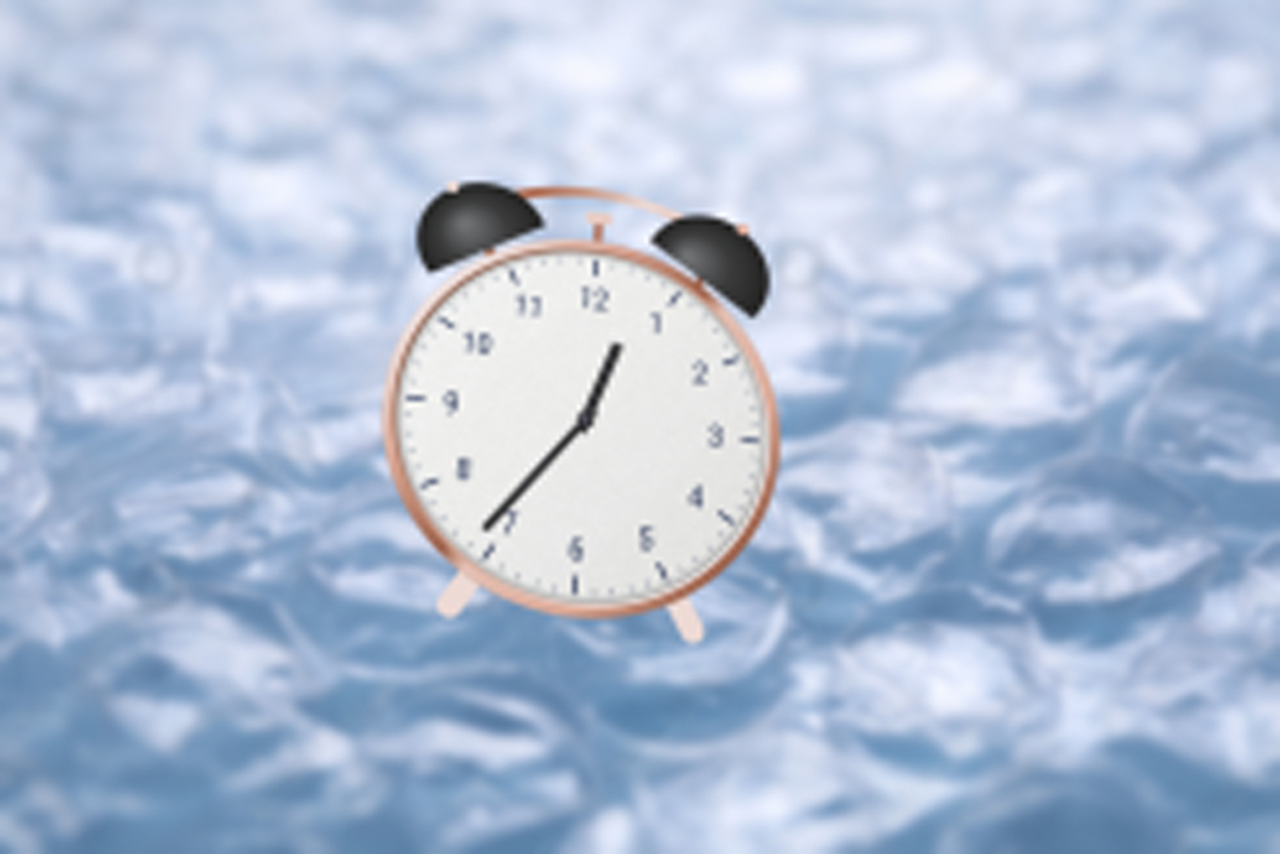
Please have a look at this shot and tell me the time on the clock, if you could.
12:36
